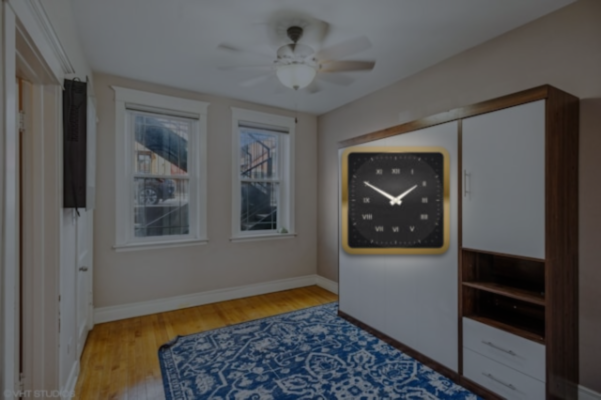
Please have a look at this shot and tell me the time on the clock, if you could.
1:50
